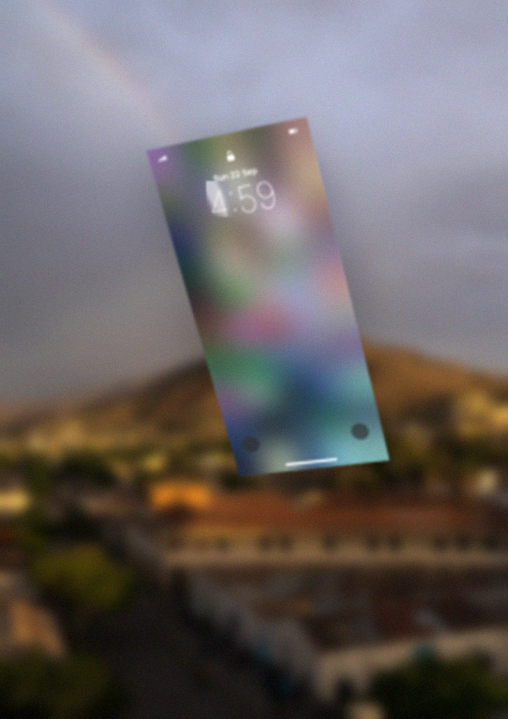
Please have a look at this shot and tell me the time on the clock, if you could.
4:59
